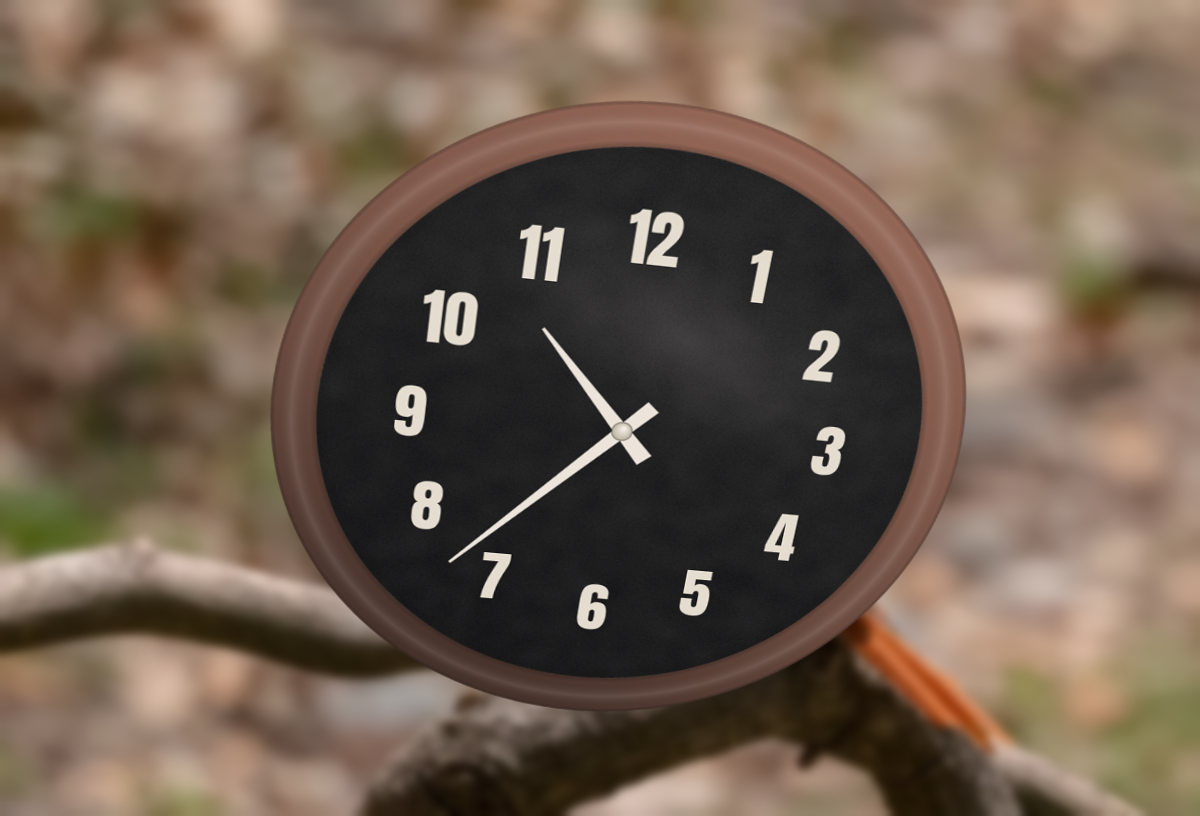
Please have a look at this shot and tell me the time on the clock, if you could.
10:37
